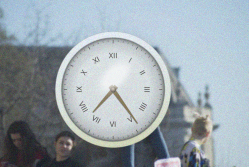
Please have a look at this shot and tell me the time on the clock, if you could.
7:24
